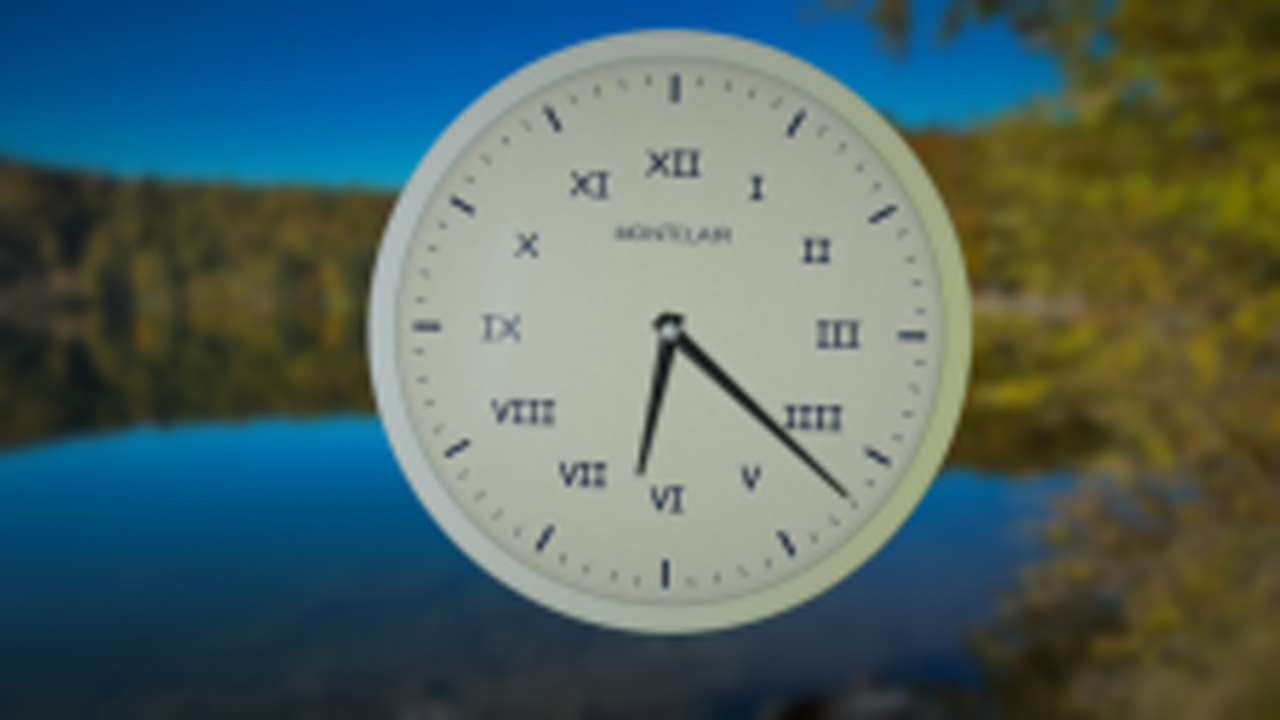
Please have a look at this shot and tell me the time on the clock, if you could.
6:22
